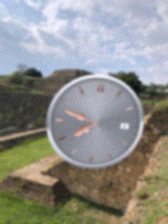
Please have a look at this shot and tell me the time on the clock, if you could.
7:48
